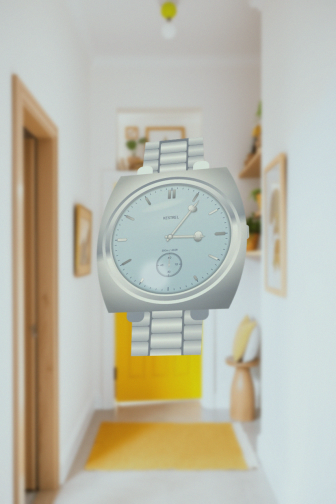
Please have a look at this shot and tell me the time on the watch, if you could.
3:06
